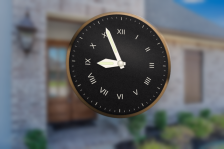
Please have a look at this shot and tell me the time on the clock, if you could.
8:56
